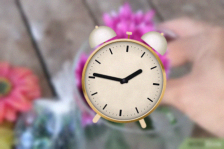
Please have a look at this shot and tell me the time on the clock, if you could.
1:46
